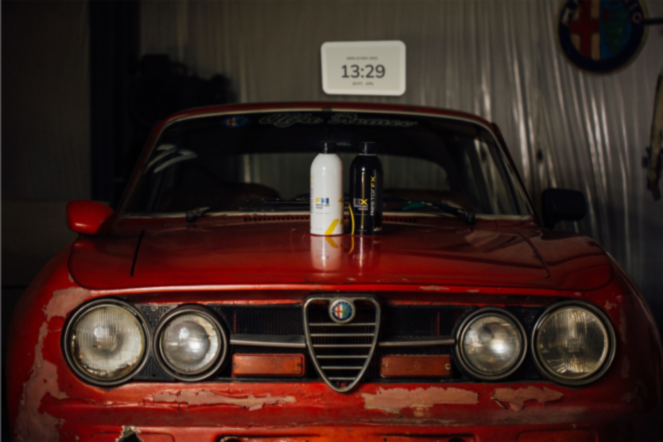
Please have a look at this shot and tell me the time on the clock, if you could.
13:29
